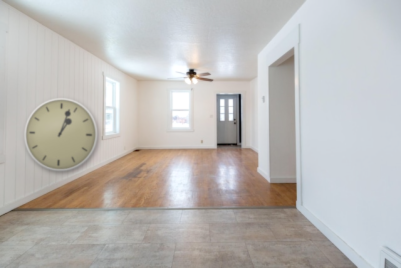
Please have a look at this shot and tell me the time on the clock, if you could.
1:03
